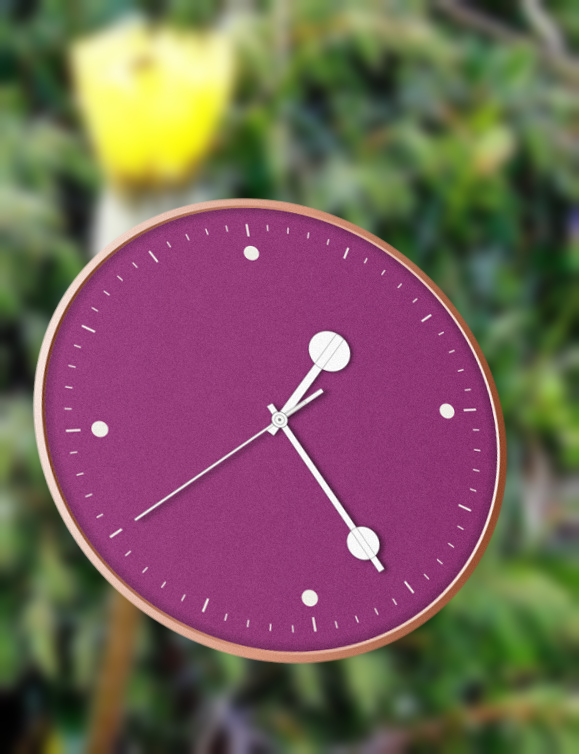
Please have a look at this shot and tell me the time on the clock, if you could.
1:25:40
